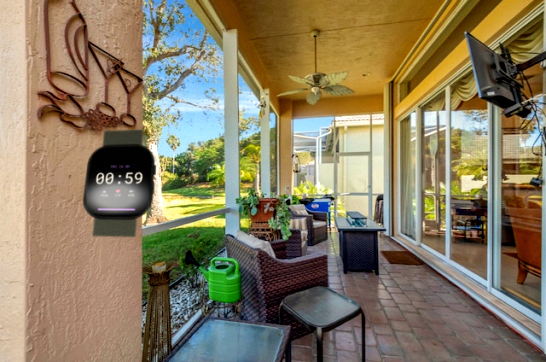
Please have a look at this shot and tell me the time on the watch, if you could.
0:59
